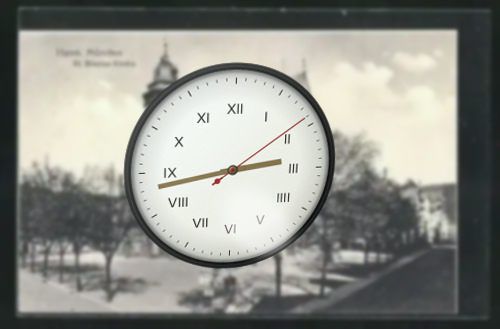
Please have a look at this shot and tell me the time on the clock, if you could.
2:43:09
